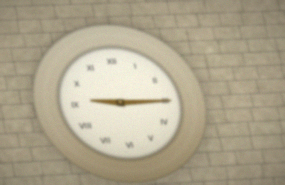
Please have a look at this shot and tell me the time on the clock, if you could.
9:15
